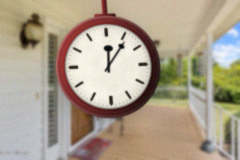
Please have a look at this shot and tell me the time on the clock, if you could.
12:06
